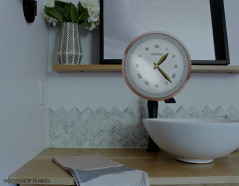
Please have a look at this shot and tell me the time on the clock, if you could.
1:23
